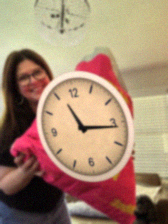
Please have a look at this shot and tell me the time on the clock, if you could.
11:16
